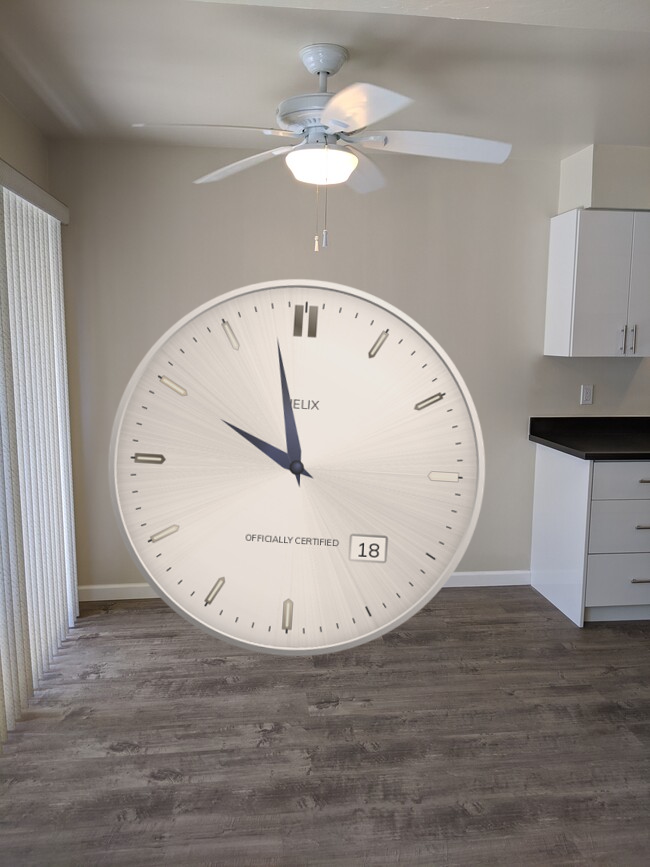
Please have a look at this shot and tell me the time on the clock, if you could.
9:58
